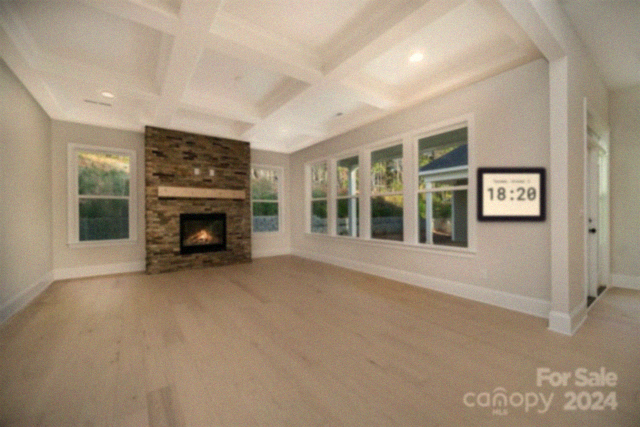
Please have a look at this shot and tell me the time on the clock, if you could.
18:20
